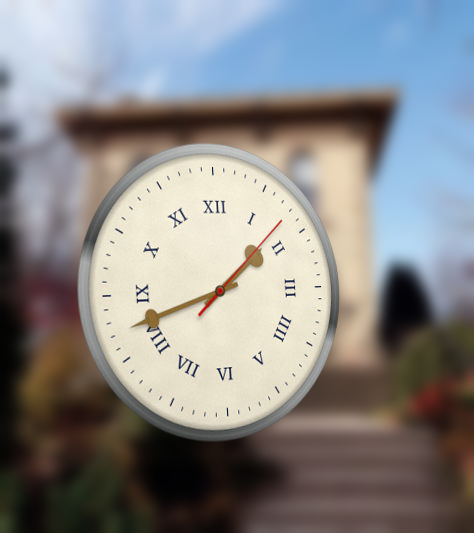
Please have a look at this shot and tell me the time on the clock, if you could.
1:42:08
